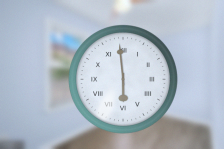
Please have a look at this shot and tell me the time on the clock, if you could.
5:59
